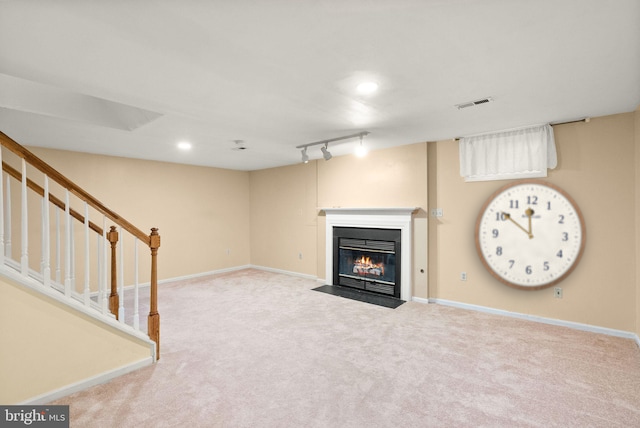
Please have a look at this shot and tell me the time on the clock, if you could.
11:51
